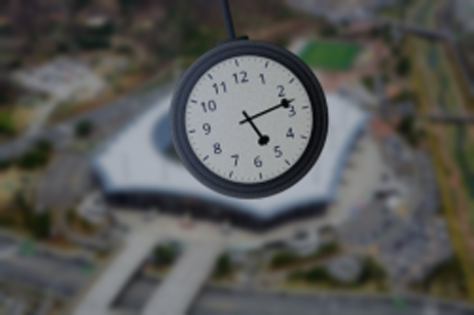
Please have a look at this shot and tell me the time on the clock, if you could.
5:13
